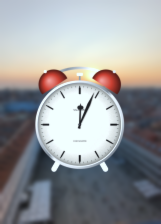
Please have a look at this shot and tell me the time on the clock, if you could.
12:04
